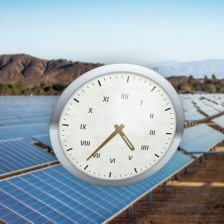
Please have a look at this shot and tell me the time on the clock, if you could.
4:36
